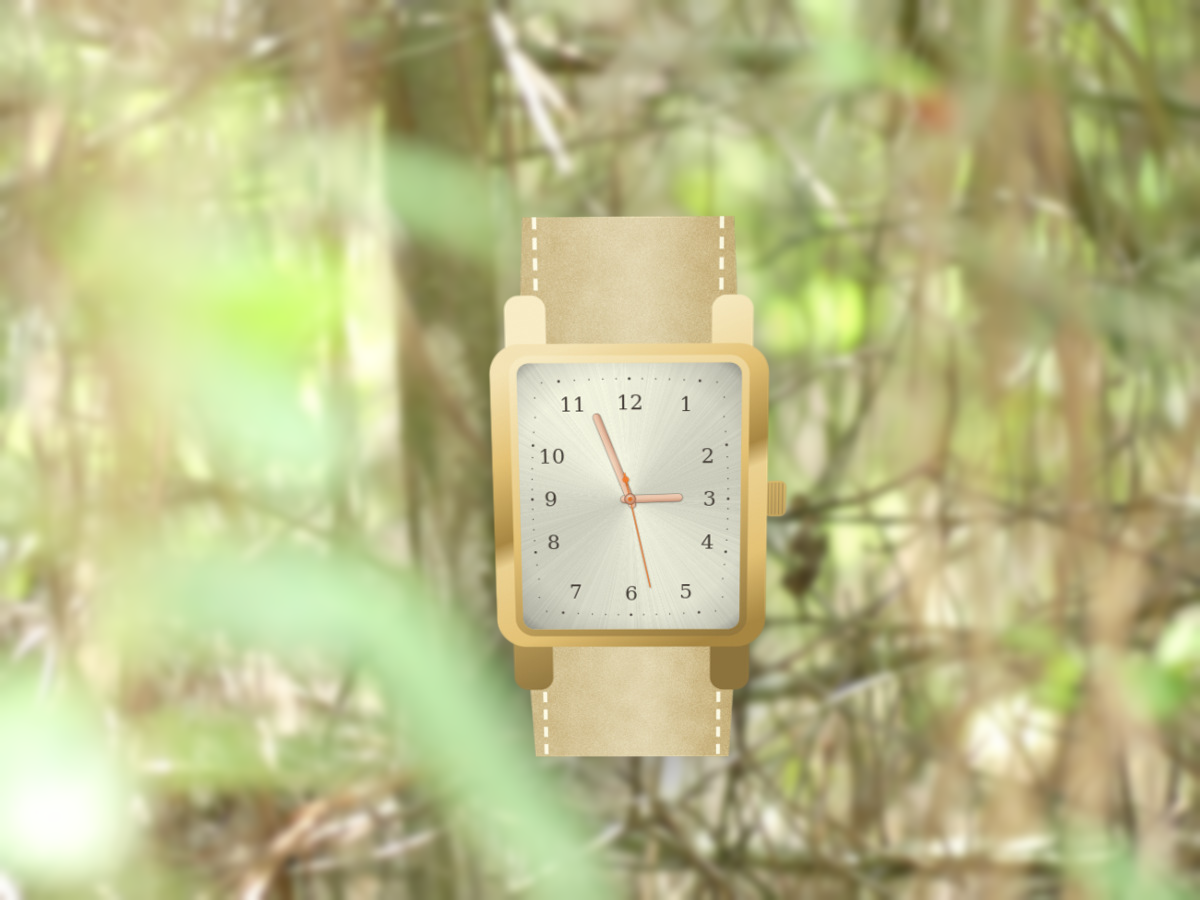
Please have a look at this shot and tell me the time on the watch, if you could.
2:56:28
